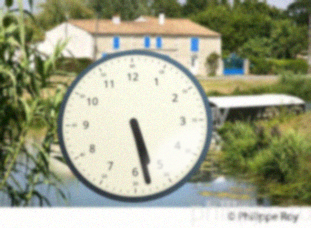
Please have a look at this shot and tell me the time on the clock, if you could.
5:28
